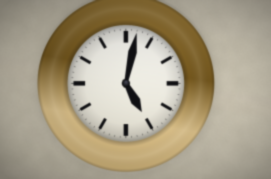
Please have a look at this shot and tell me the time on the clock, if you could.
5:02
